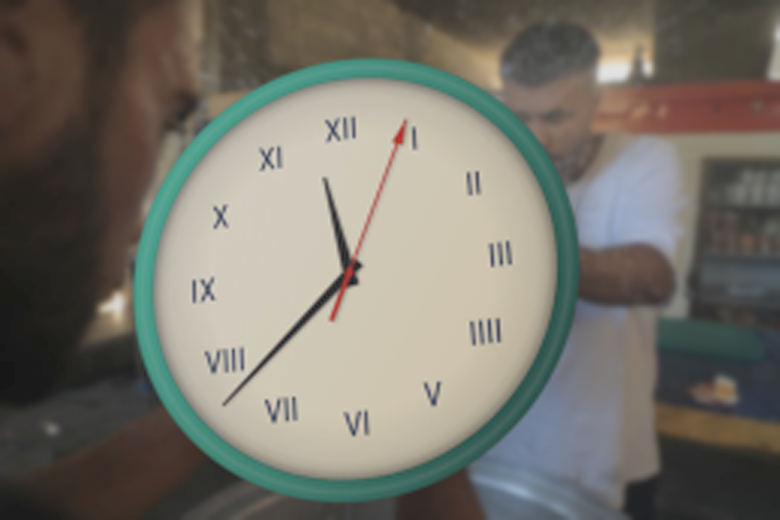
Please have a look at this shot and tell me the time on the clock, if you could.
11:38:04
